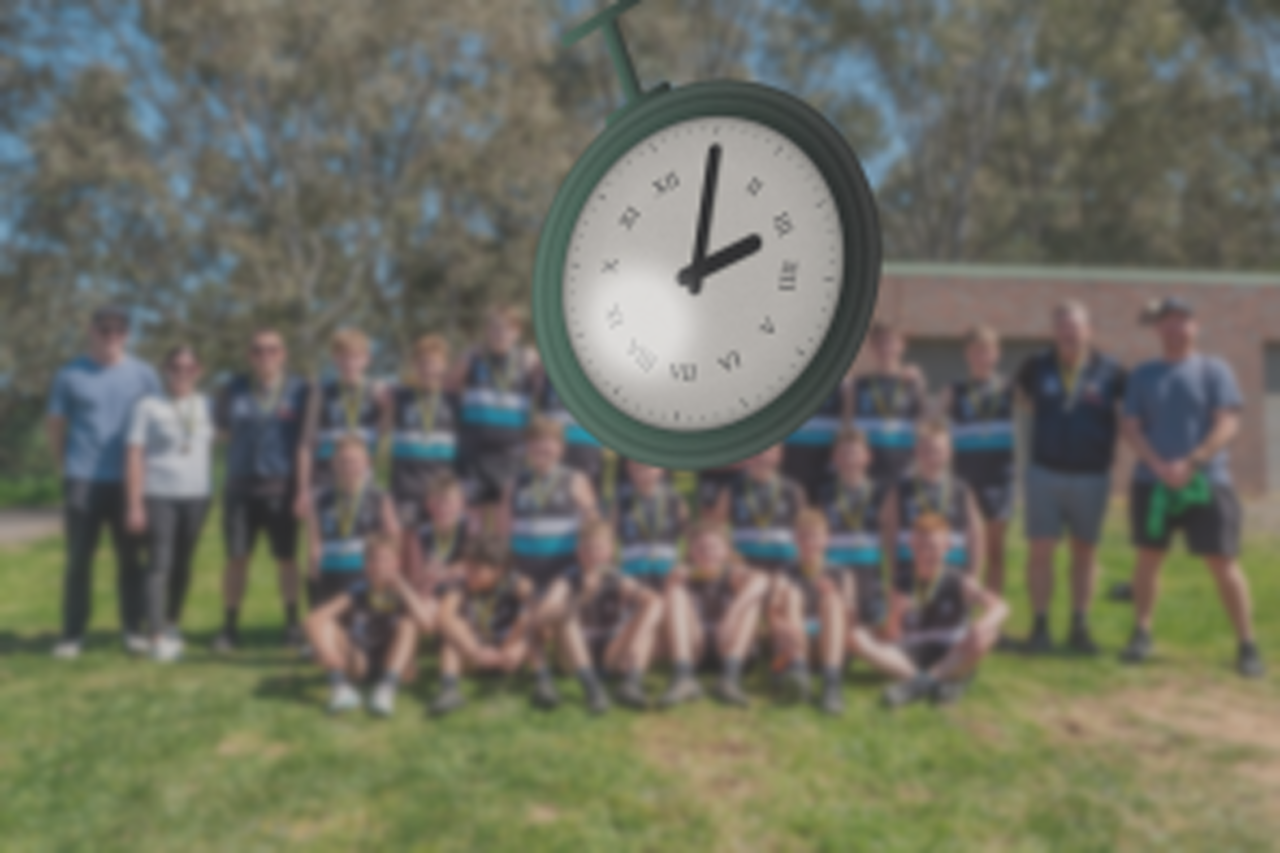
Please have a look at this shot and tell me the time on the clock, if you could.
3:05
